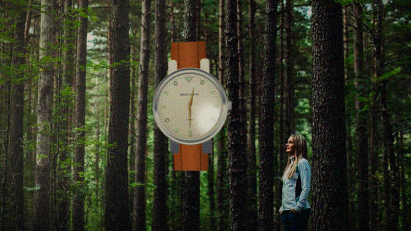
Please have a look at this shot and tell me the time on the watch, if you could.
12:30
